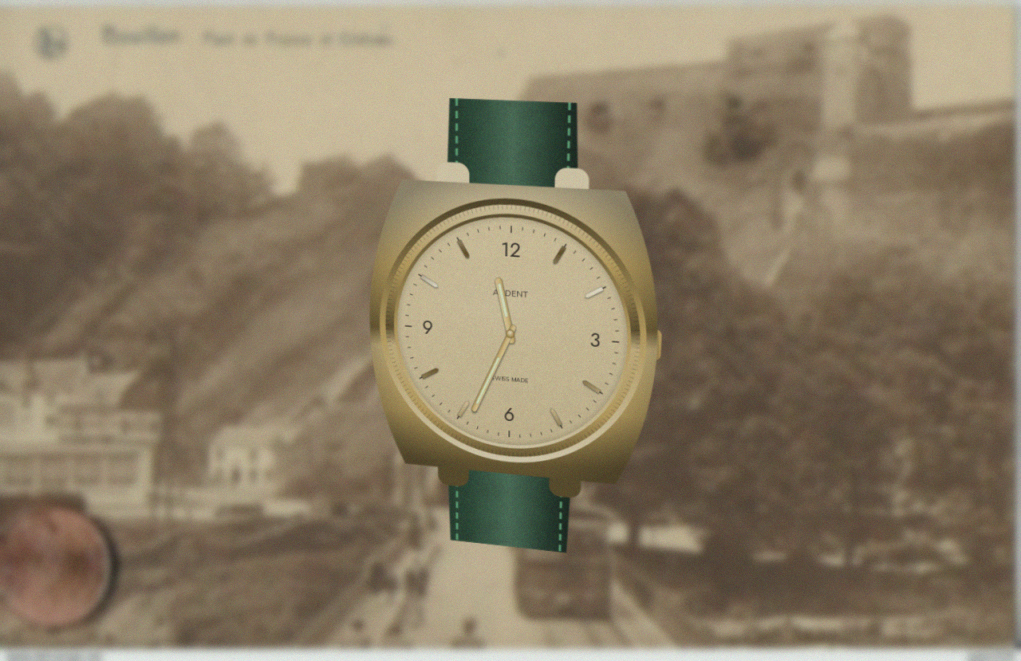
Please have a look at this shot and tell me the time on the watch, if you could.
11:34
